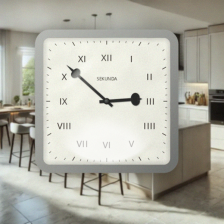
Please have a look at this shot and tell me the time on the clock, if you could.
2:52
